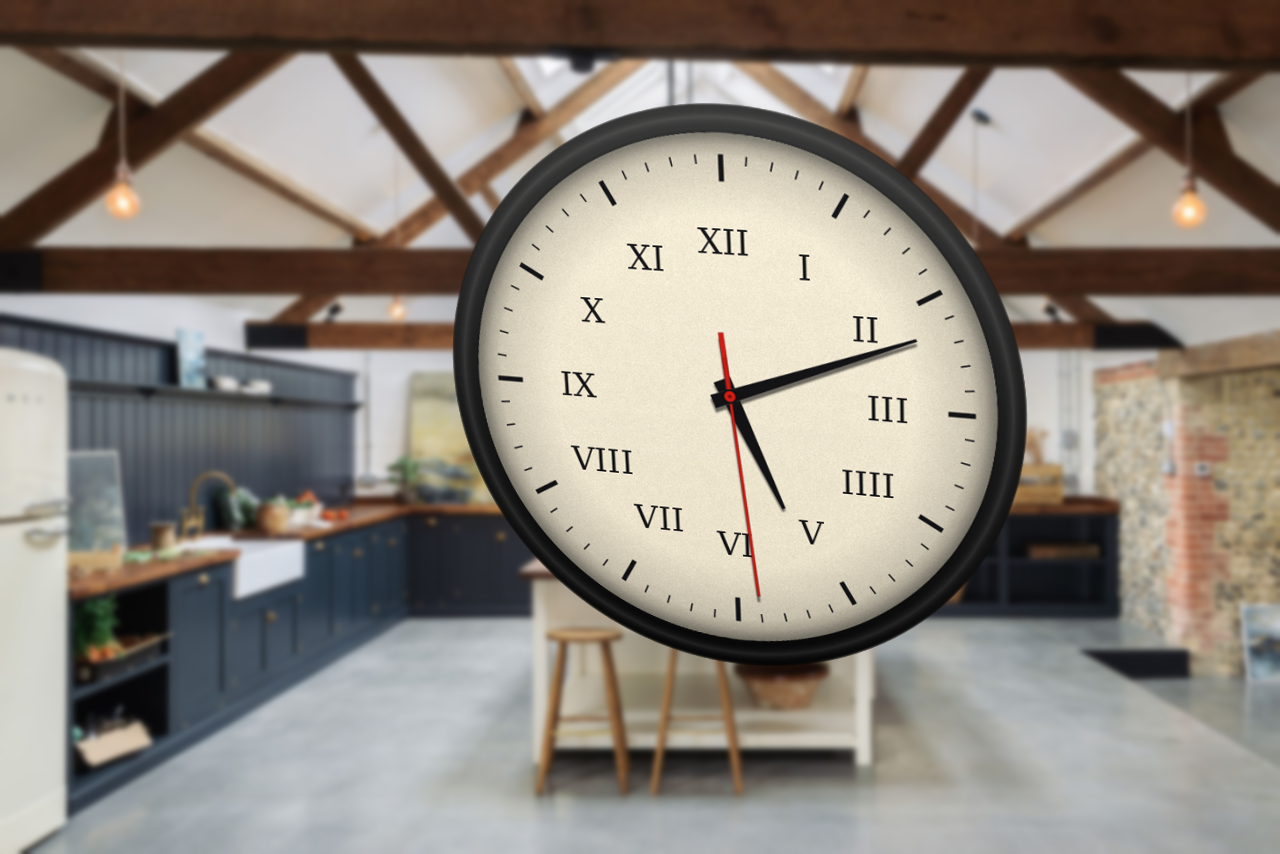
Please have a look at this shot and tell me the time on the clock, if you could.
5:11:29
